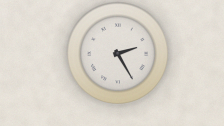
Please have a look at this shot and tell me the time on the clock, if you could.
2:25
